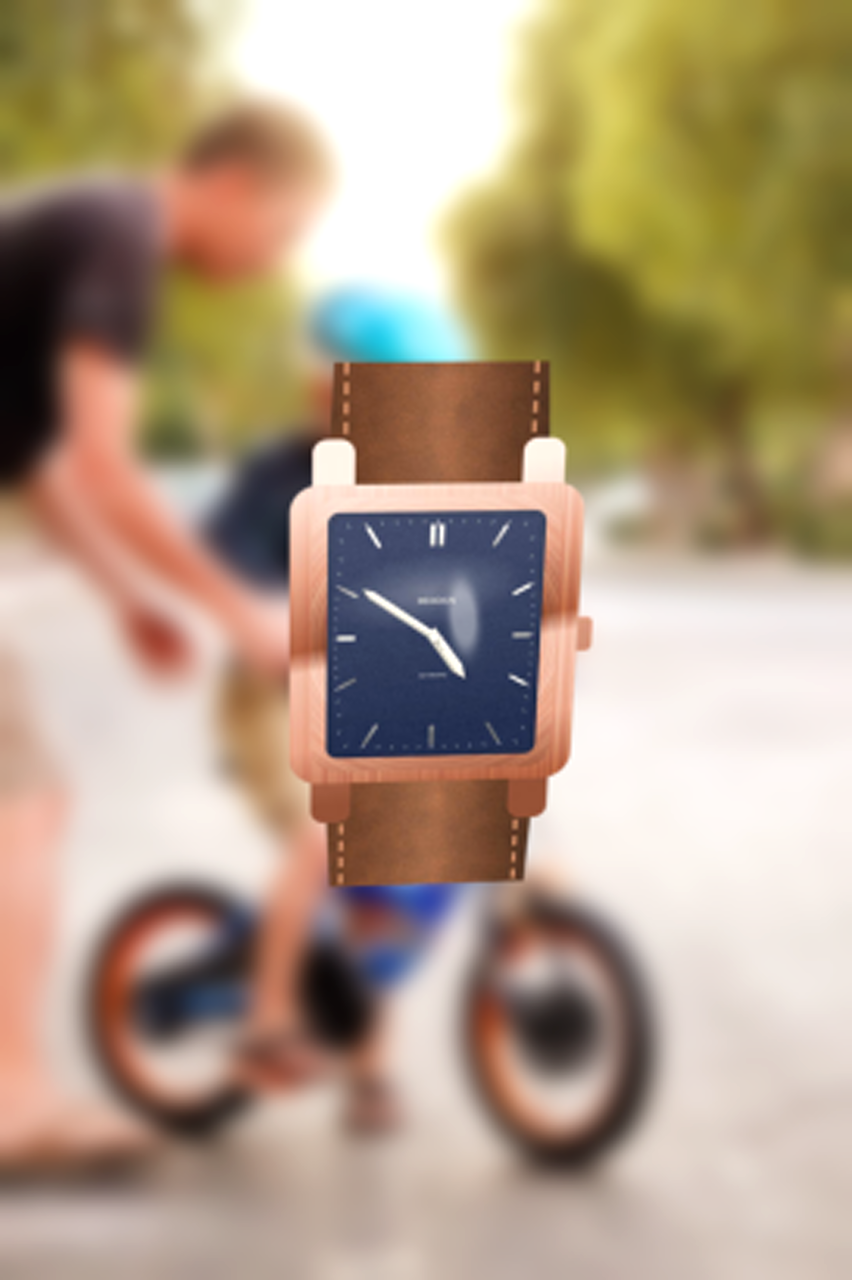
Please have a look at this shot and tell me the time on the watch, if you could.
4:51
